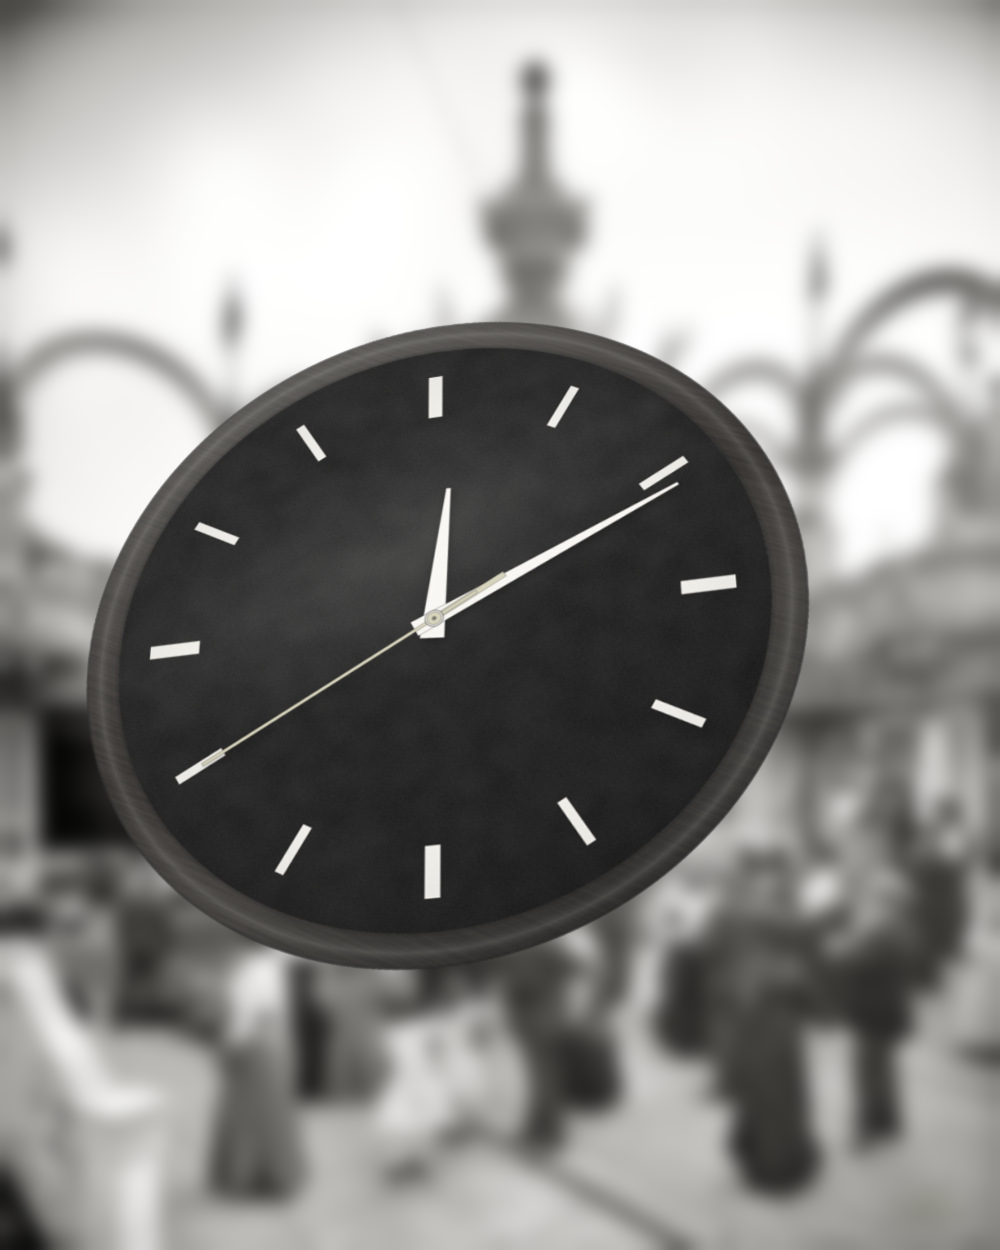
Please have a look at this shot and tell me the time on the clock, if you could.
12:10:40
